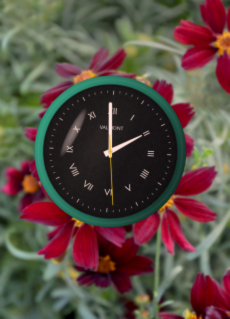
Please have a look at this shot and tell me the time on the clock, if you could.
1:59:29
